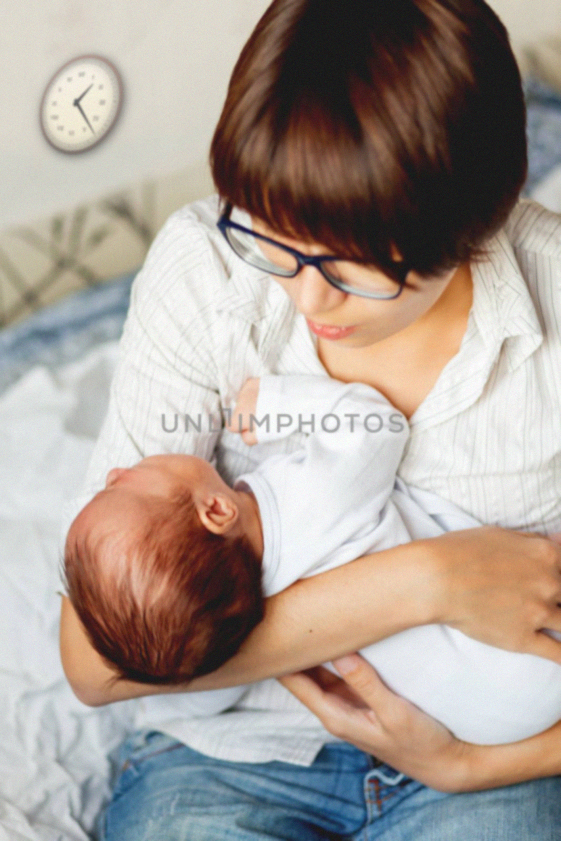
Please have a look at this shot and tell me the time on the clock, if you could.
1:23
